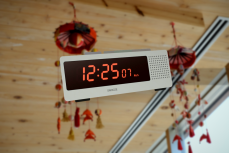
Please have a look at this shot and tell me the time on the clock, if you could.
12:25:07
